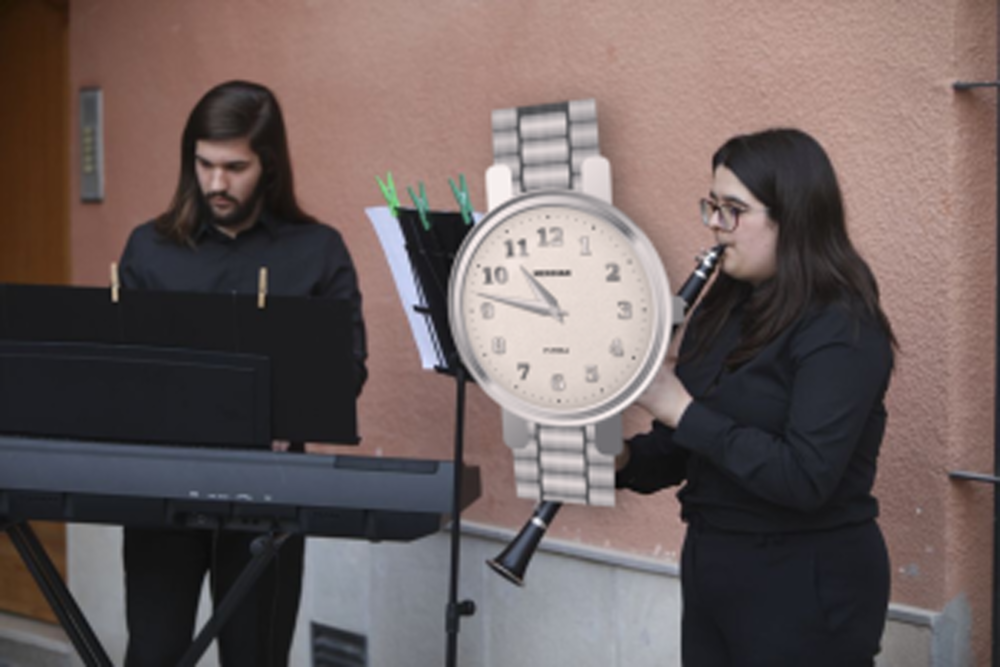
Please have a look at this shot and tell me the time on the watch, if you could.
10:47
